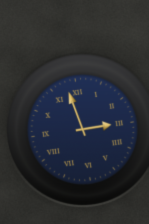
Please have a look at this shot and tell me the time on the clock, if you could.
2:58
